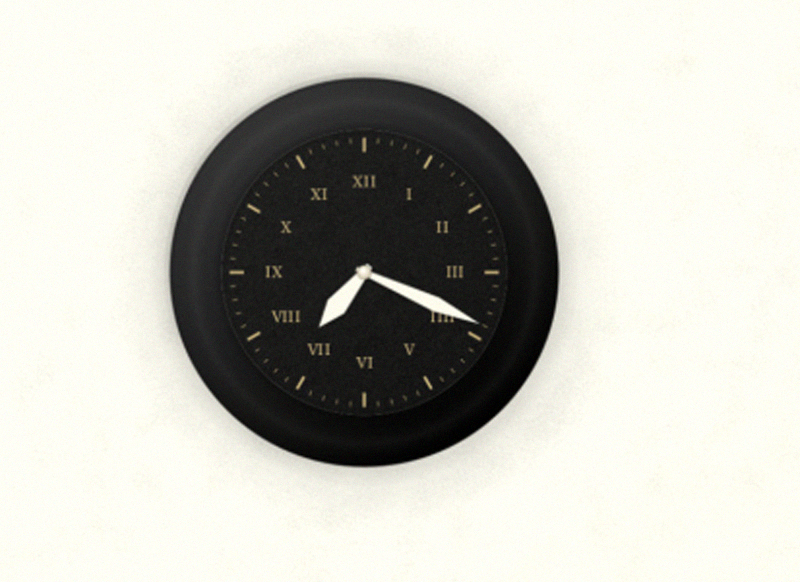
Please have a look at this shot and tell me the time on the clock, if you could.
7:19
